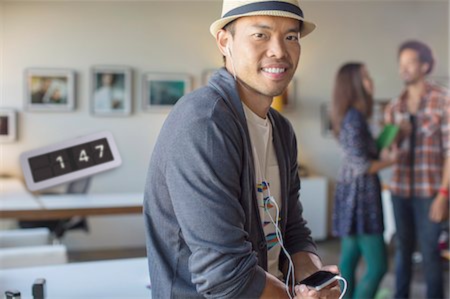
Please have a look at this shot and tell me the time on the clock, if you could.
1:47
